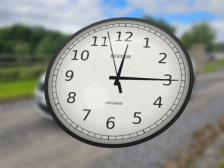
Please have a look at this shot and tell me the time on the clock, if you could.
12:14:57
